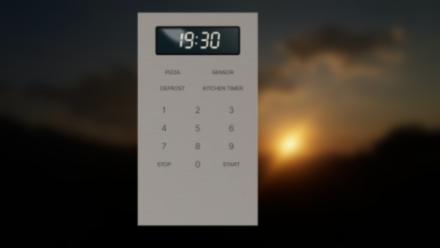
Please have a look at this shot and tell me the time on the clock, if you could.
19:30
